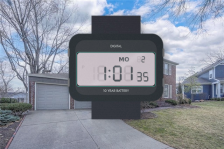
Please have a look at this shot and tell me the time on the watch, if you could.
1:01:35
